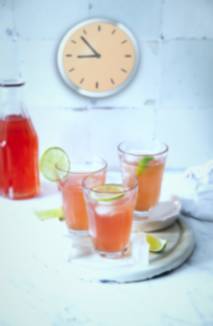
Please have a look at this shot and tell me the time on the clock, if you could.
8:53
